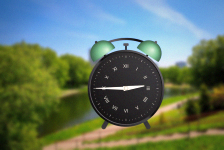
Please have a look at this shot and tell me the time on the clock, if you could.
2:45
